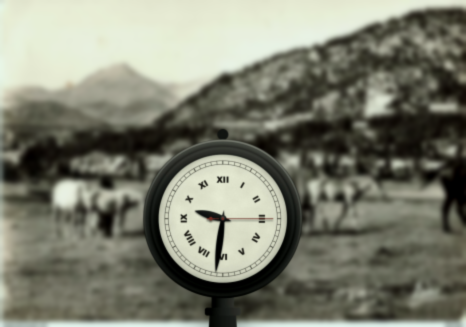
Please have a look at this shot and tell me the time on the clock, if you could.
9:31:15
